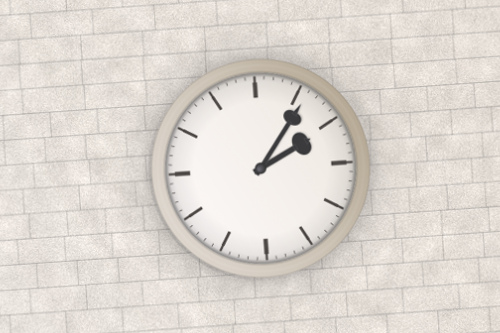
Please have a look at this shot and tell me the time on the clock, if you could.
2:06
